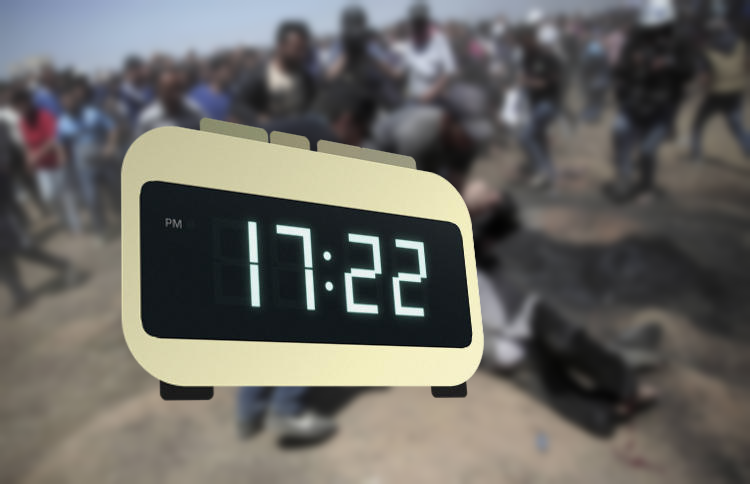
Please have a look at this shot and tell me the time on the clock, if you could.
17:22
